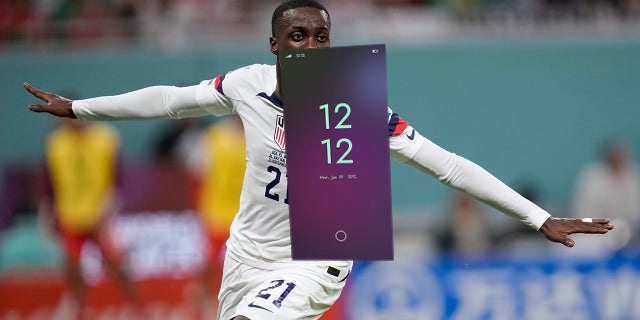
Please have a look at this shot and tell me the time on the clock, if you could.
12:12
